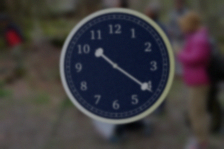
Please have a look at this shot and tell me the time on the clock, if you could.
10:21
